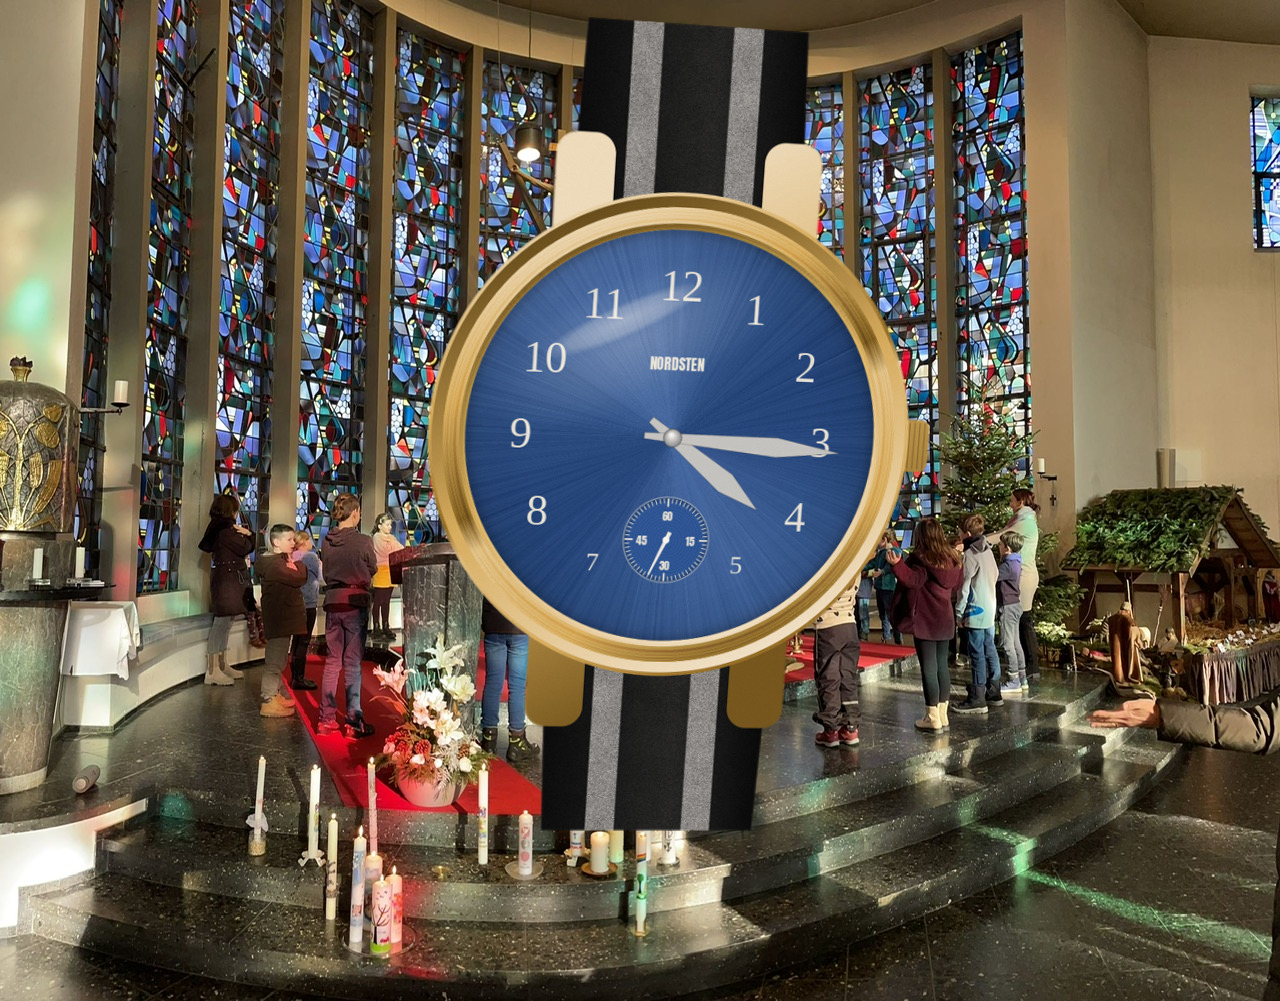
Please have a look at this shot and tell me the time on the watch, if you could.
4:15:34
